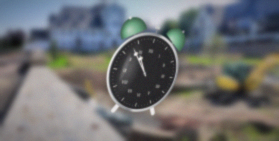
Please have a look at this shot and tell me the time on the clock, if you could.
10:53
